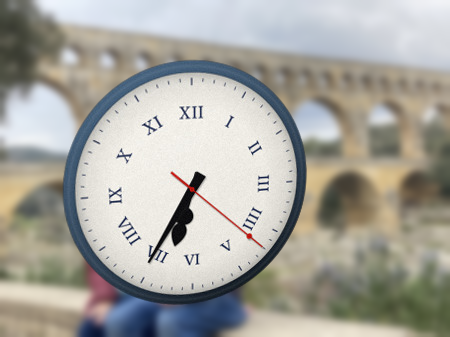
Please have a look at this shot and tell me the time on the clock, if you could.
6:35:22
